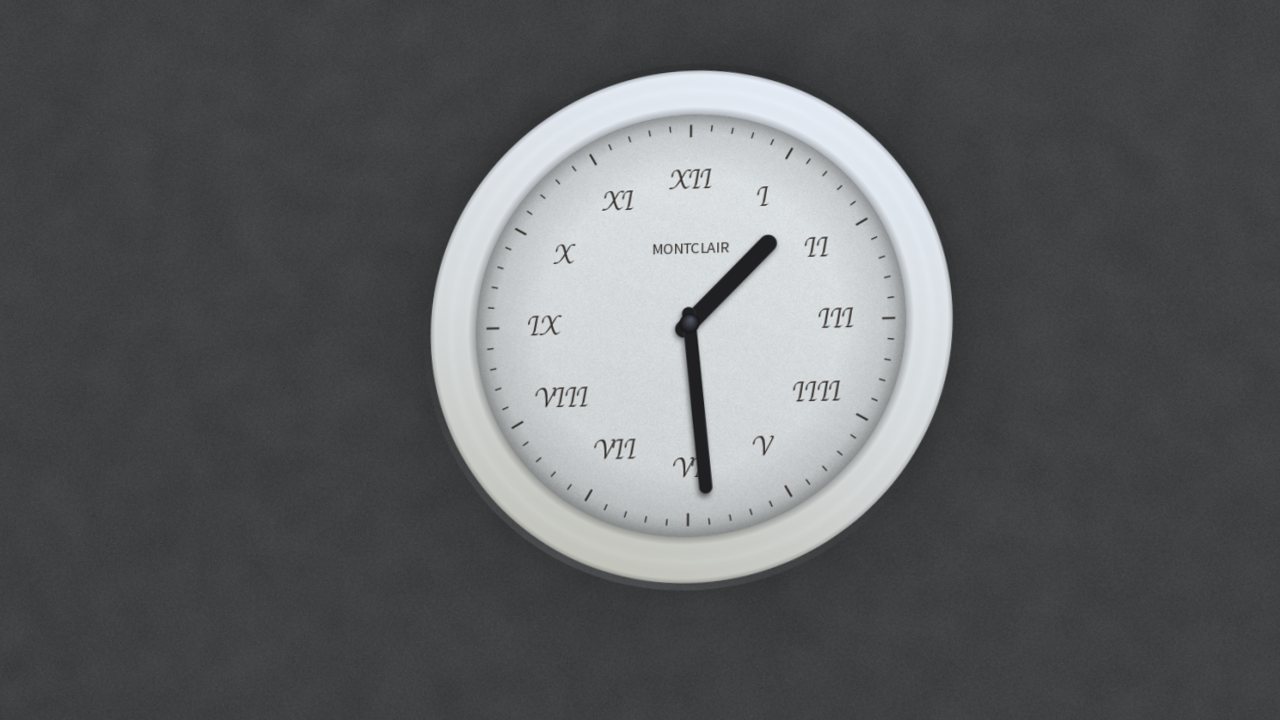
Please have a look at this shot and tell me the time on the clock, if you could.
1:29
